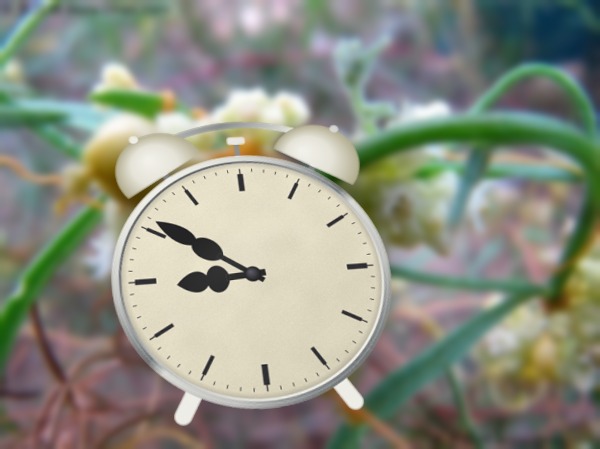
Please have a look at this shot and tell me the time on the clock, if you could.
8:51
